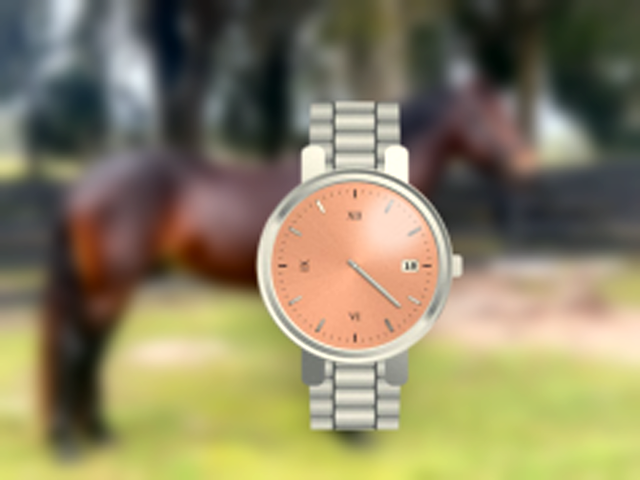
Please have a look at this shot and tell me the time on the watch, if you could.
4:22
